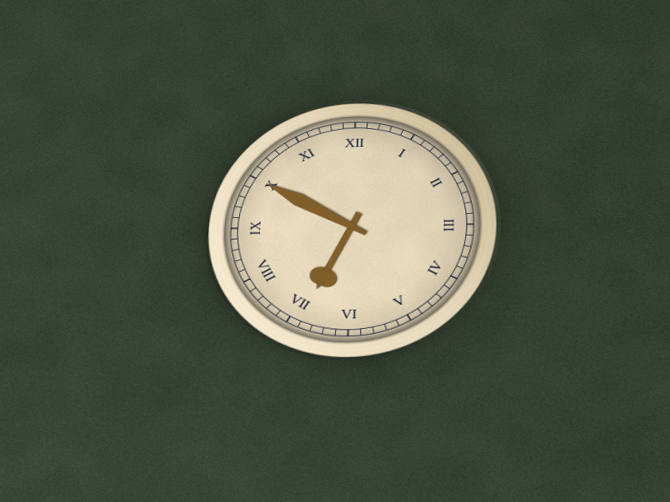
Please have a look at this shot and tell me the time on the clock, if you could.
6:50
